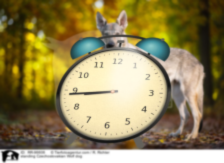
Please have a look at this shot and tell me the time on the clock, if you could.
8:44
